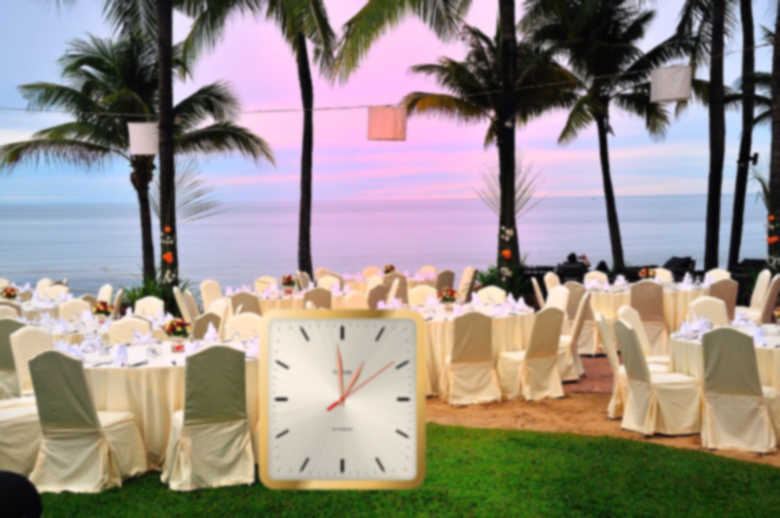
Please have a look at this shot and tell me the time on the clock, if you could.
12:59:09
